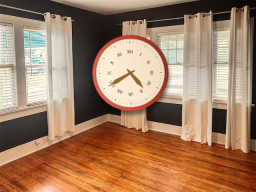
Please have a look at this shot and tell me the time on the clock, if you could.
4:40
